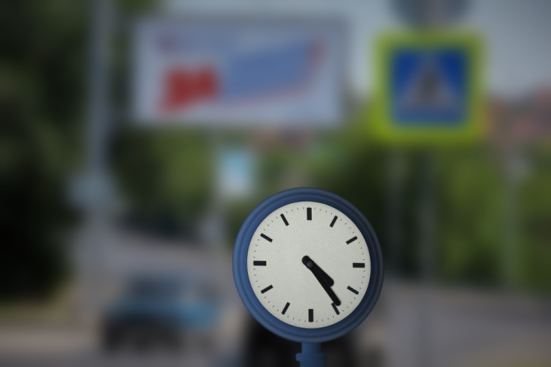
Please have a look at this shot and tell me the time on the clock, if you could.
4:24
